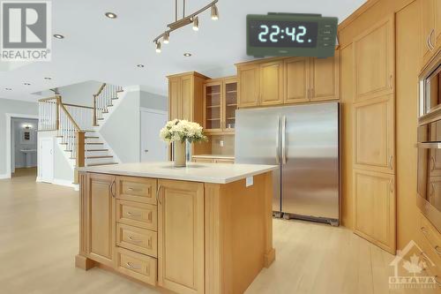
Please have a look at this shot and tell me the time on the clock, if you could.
22:42
